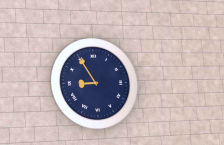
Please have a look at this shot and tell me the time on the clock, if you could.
8:55
